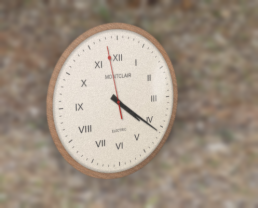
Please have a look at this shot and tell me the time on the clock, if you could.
4:20:58
